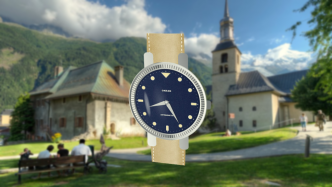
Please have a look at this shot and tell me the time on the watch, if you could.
8:25
